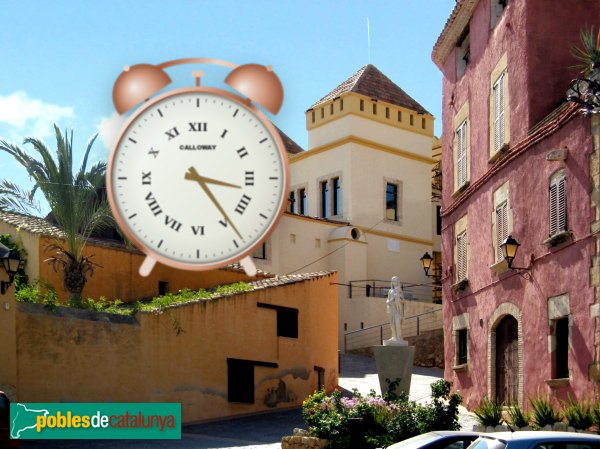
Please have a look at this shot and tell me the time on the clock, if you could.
3:24
